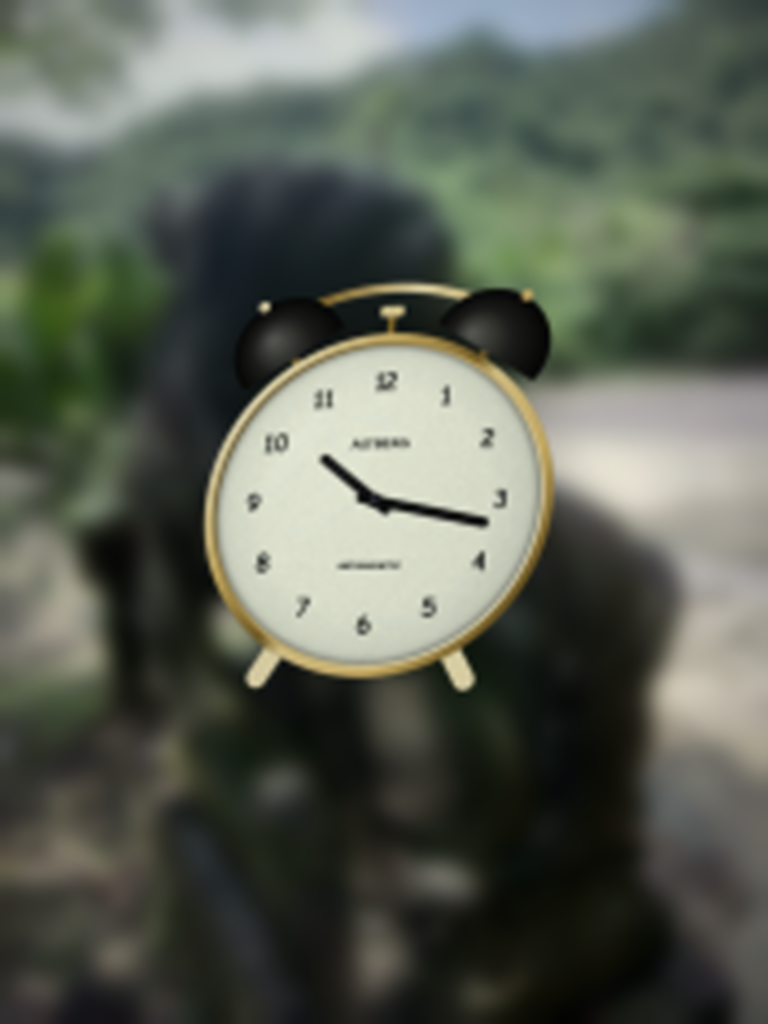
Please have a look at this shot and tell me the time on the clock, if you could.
10:17
